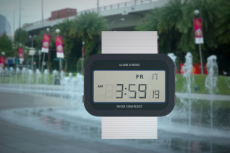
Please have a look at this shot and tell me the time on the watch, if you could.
3:59:19
